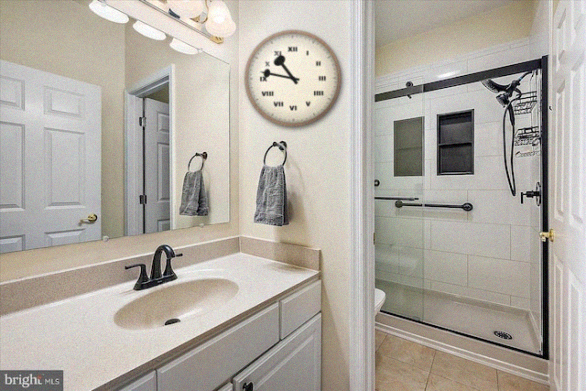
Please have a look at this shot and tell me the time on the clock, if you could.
10:47
